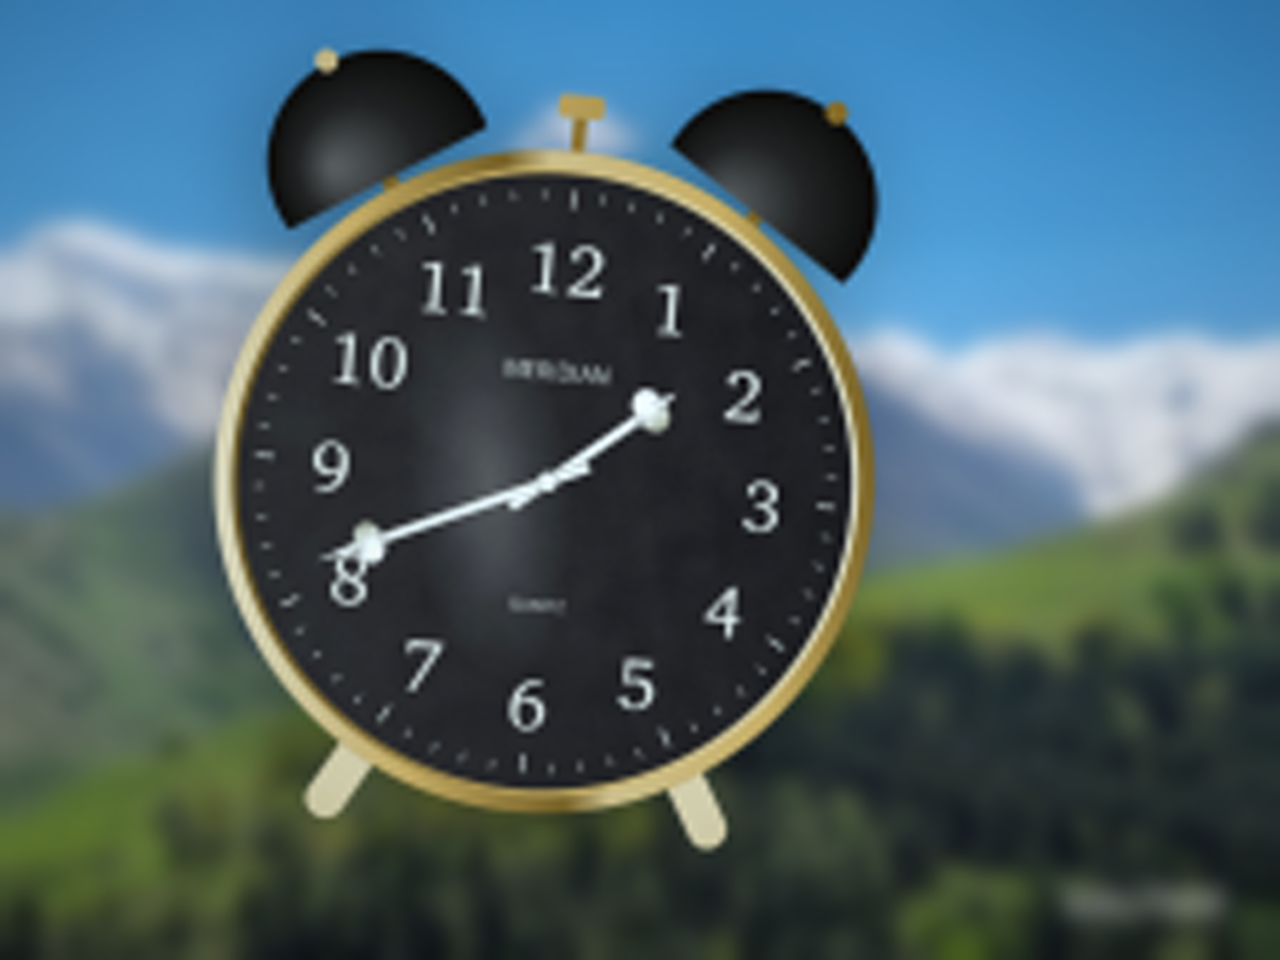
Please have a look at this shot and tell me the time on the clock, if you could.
1:41
